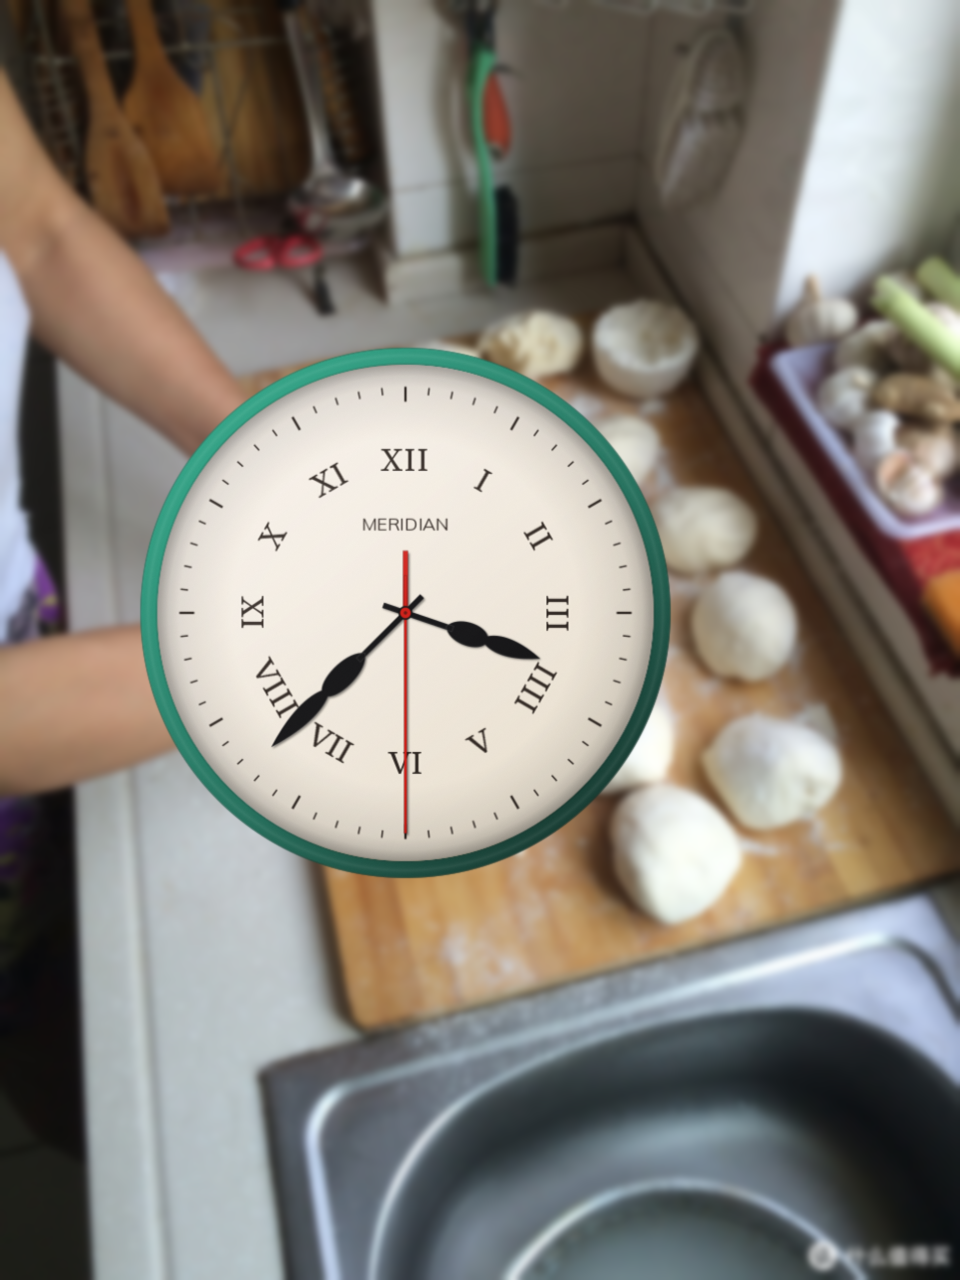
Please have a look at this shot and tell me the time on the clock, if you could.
3:37:30
